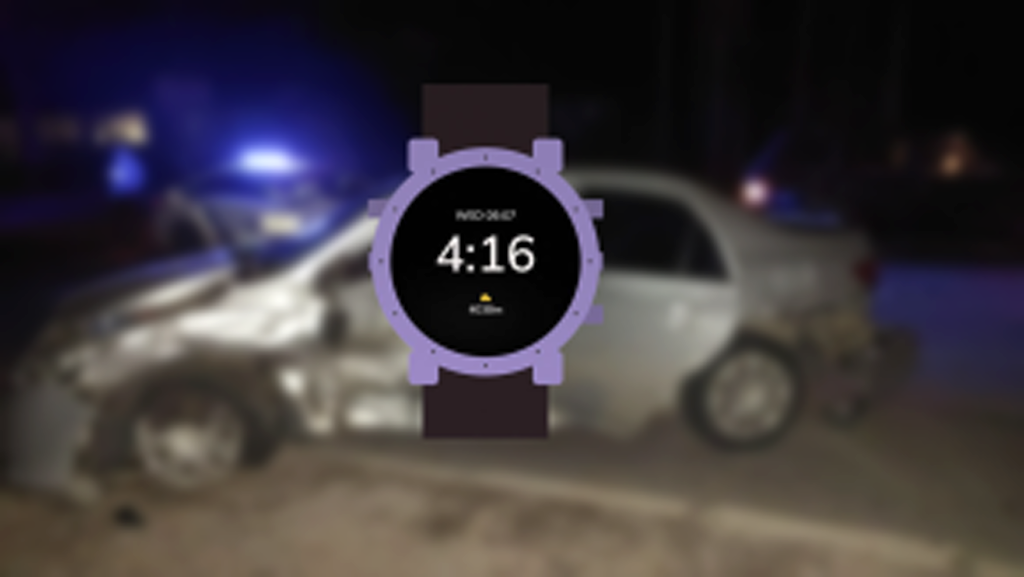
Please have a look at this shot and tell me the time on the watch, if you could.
4:16
